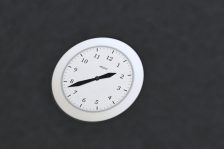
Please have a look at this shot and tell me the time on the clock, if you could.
1:38
